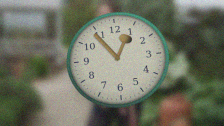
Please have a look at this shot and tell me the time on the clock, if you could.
12:54
